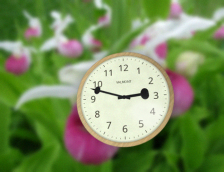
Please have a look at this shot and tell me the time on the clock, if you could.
2:48
